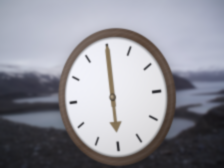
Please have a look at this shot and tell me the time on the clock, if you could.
6:00
